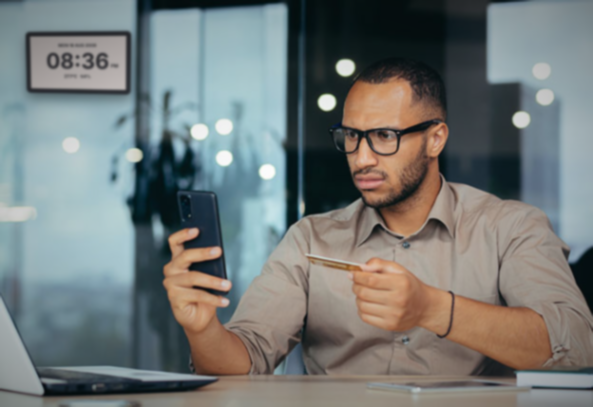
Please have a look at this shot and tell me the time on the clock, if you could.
8:36
